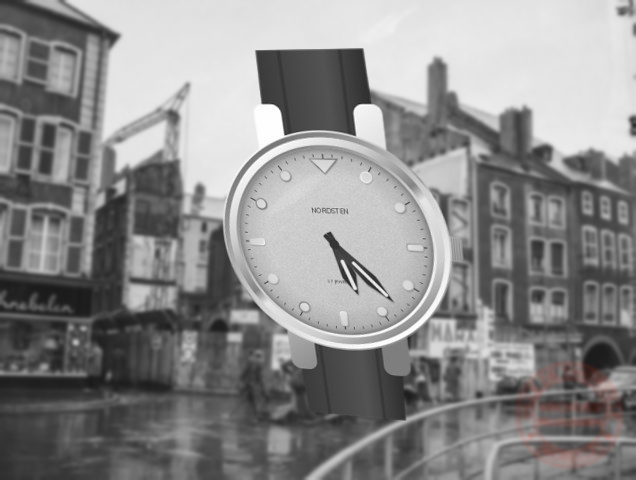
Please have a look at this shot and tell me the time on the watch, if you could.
5:23
